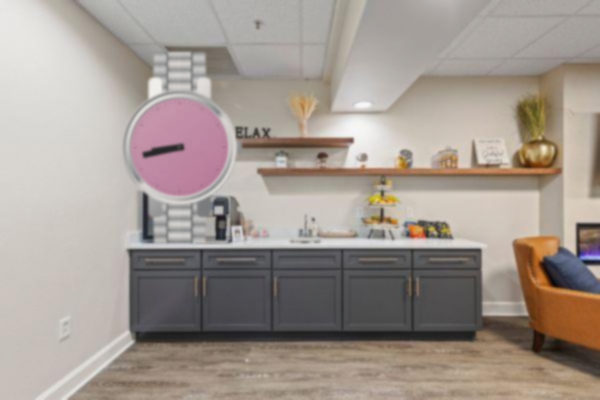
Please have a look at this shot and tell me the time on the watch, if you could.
8:43
